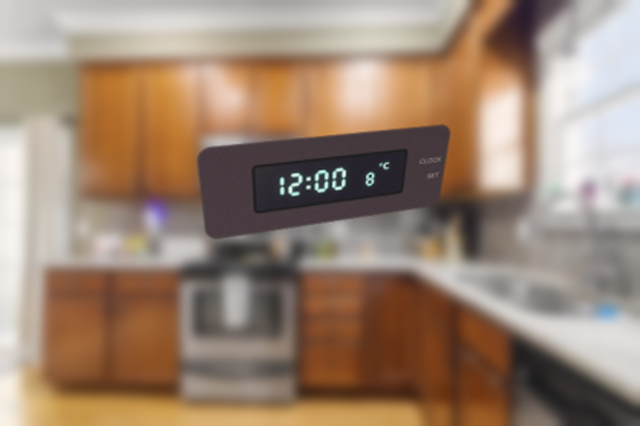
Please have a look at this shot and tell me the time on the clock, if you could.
12:00
